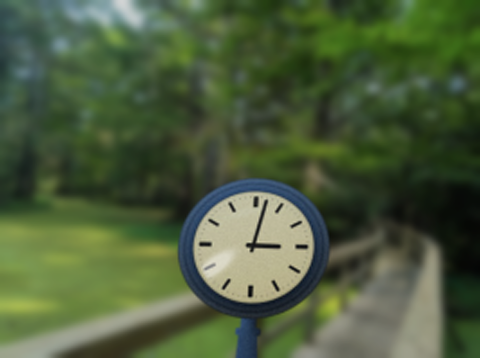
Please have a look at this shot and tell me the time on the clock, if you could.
3:02
